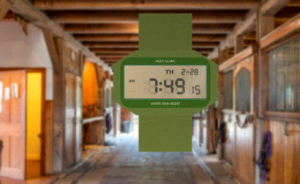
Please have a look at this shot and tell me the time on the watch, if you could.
7:49:15
